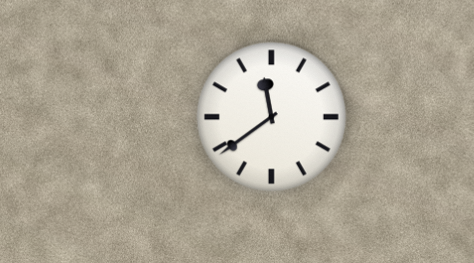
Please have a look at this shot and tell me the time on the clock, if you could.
11:39
